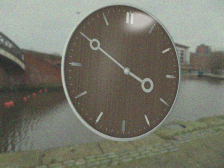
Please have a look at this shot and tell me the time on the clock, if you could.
3:50
